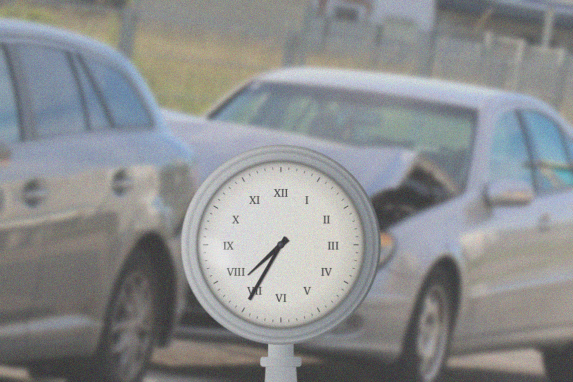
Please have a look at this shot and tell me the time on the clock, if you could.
7:35
